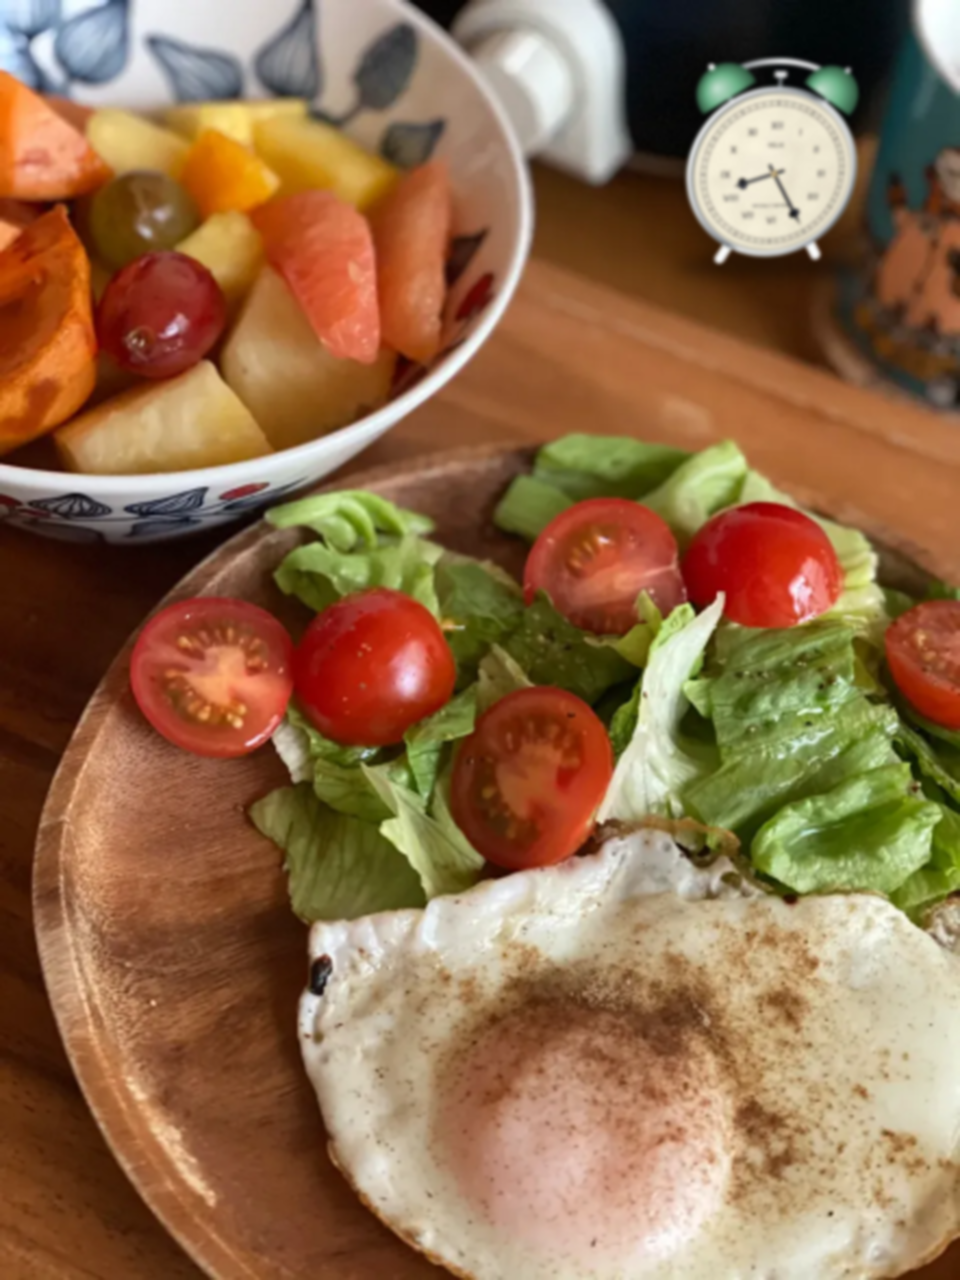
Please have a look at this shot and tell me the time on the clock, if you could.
8:25
